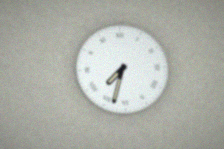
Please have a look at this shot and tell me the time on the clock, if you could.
7:33
